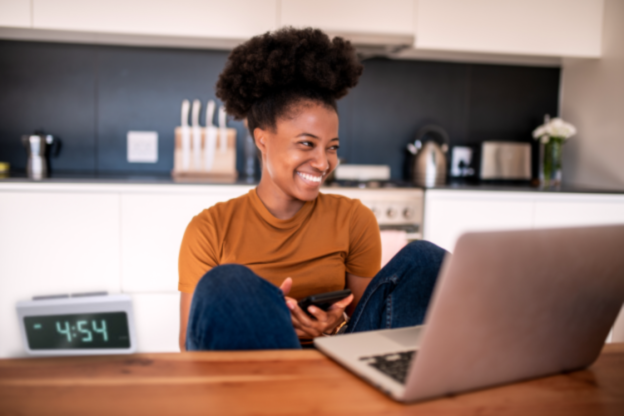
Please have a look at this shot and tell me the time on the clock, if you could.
4:54
